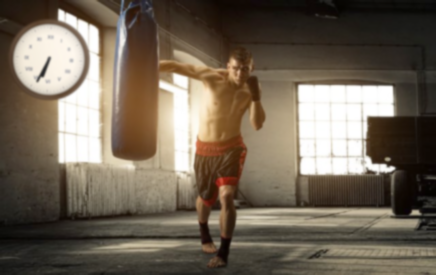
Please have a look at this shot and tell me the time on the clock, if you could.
6:34
